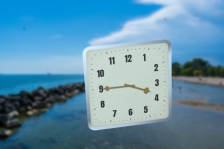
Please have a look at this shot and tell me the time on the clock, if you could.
3:45
